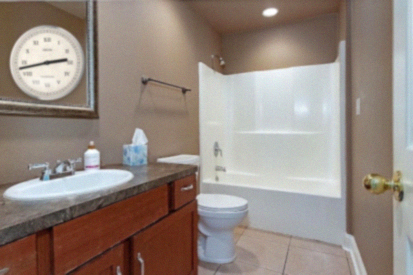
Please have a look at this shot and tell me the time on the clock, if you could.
2:43
